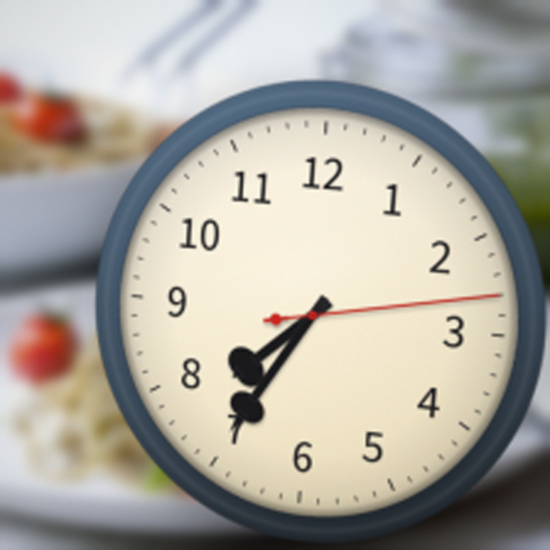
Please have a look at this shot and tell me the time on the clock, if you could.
7:35:13
